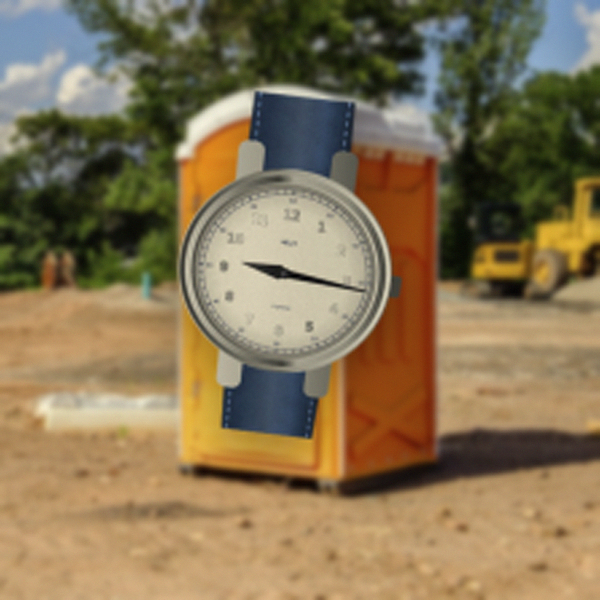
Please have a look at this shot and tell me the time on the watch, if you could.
9:16
